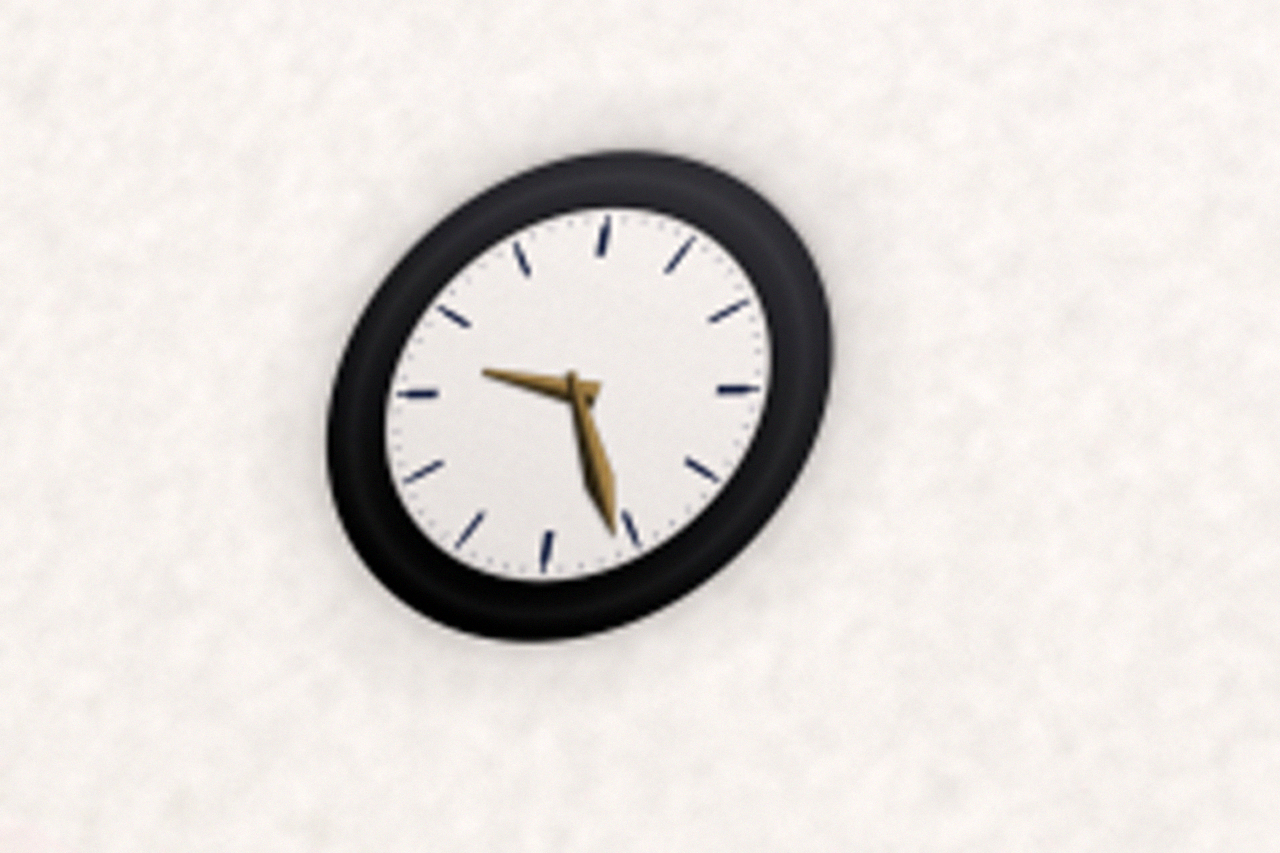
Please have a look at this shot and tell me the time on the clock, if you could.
9:26
